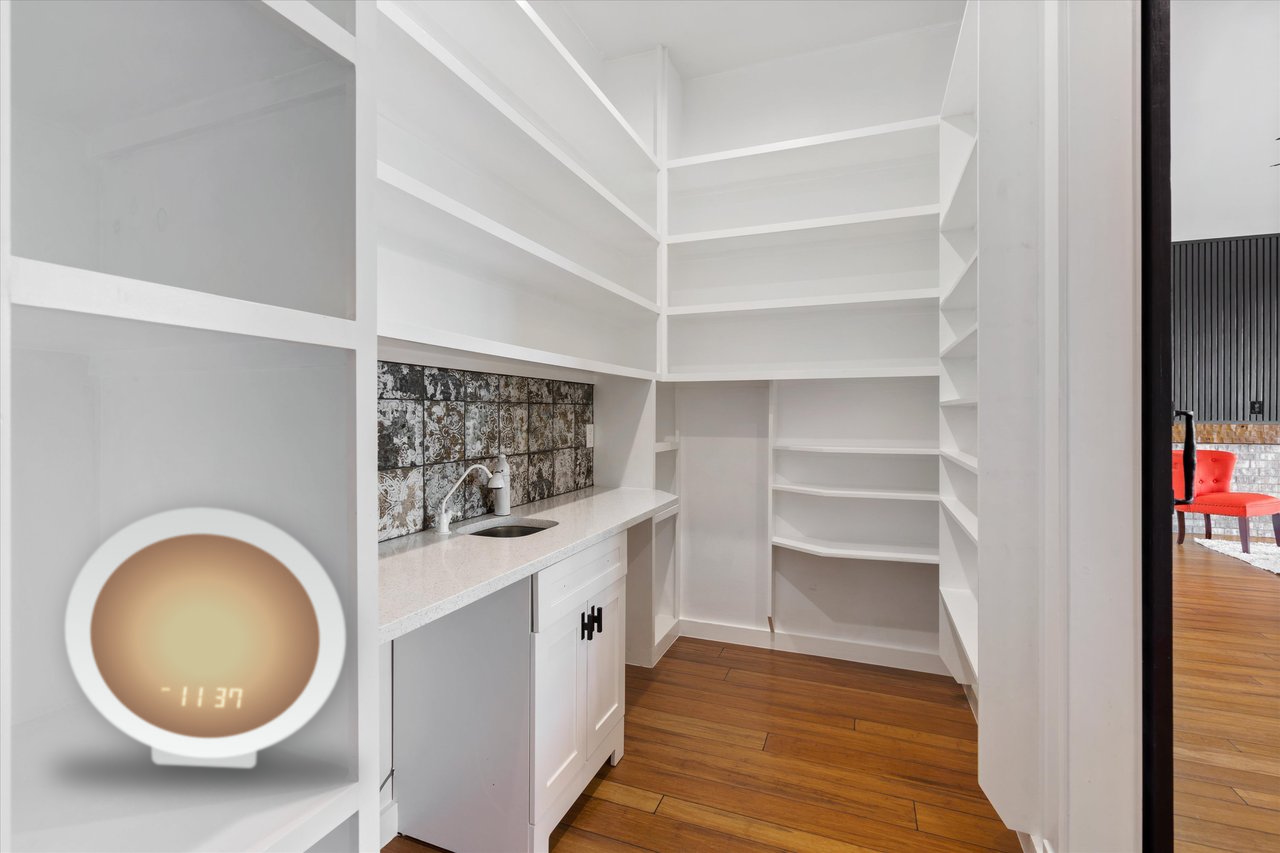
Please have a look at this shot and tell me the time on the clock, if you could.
11:37
